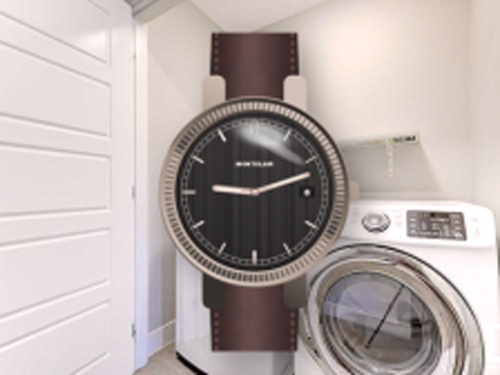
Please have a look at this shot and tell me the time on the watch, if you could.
9:12
